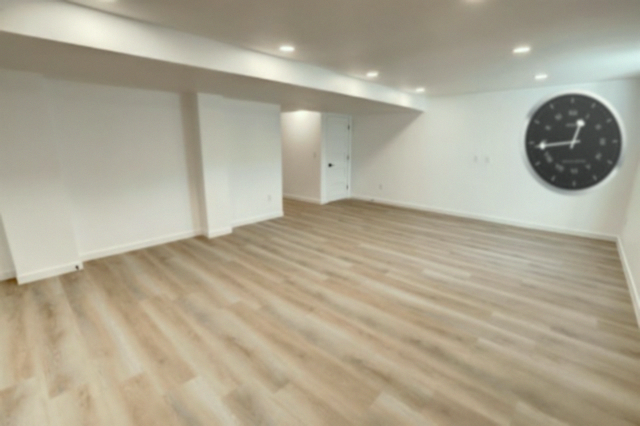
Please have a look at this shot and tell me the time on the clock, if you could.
12:44
